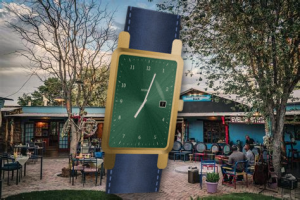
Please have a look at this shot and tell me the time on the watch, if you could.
7:03
